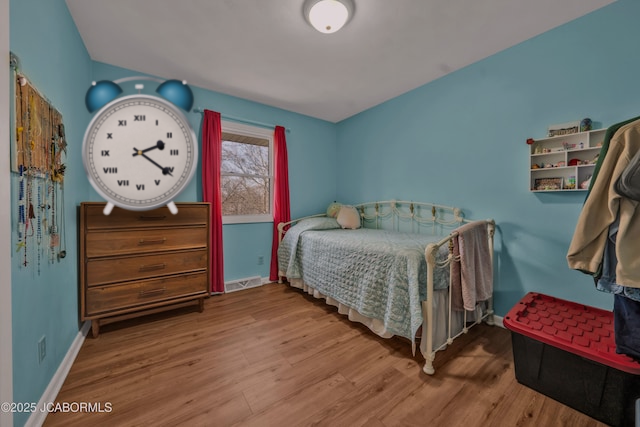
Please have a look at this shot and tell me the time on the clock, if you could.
2:21
